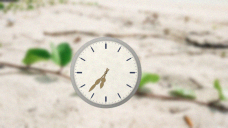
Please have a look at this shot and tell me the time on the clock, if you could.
6:37
